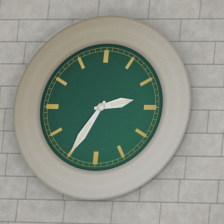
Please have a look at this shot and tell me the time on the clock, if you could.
2:35
